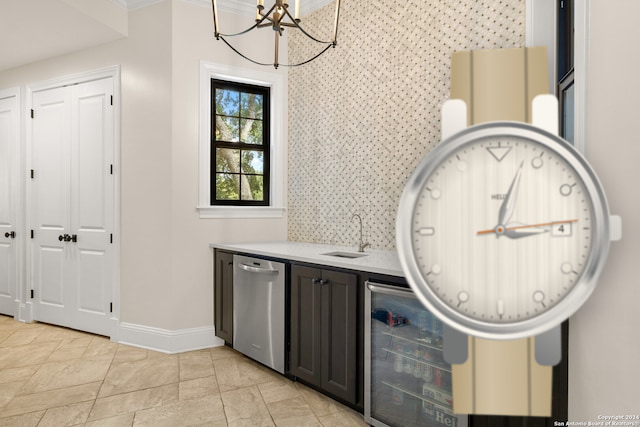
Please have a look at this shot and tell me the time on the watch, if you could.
3:03:14
